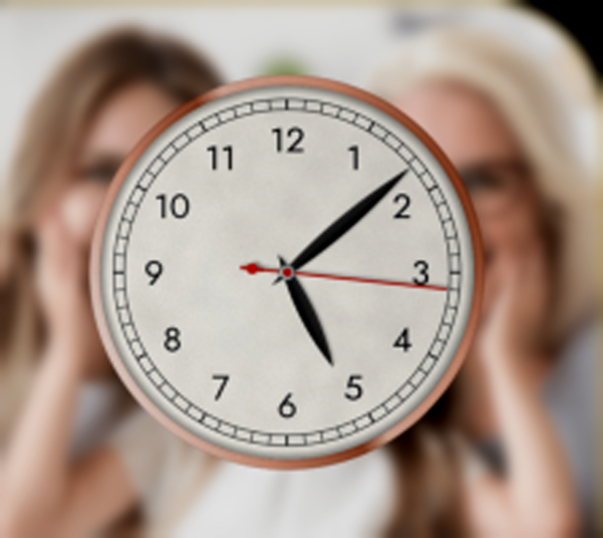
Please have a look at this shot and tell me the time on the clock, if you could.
5:08:16
